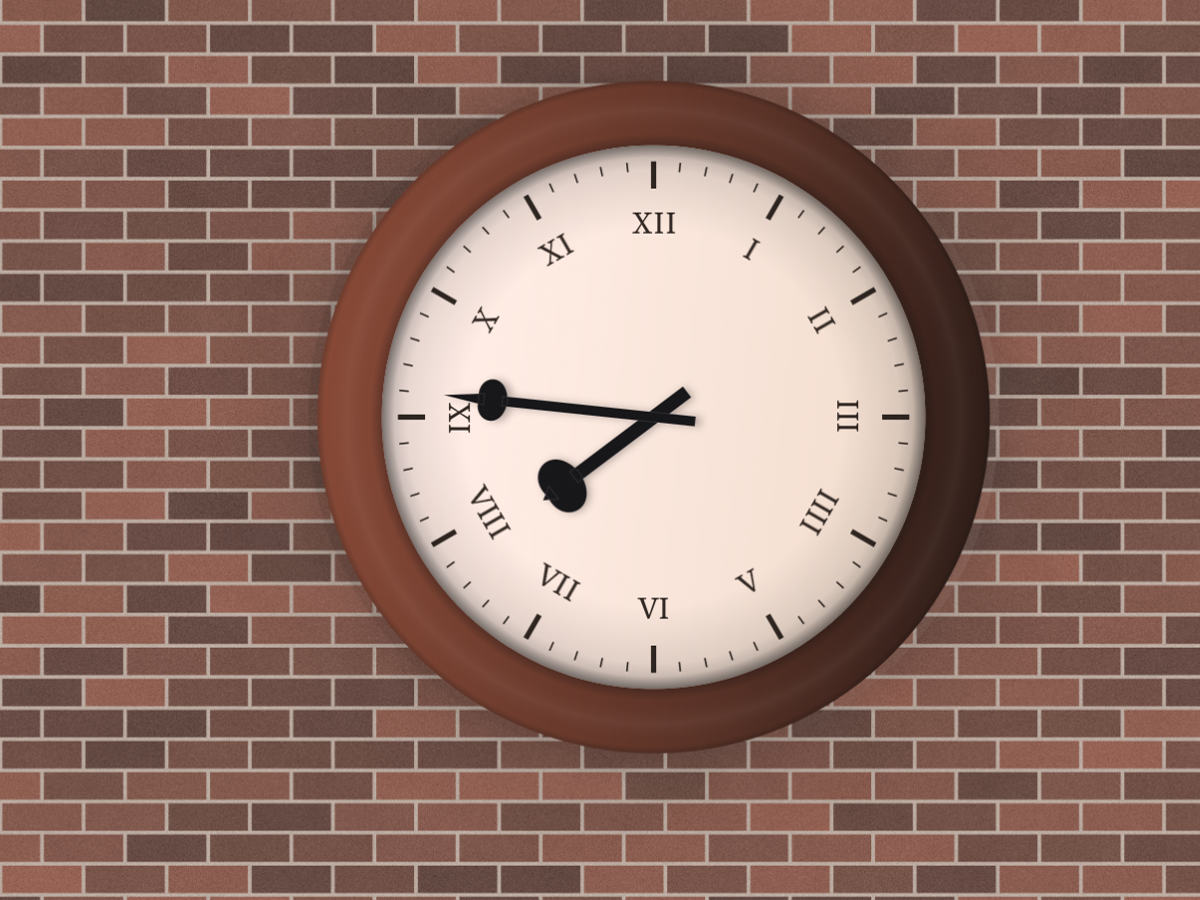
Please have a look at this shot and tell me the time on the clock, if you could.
7:46
